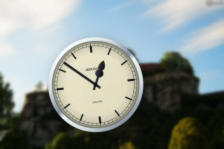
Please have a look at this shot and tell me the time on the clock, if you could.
12:52
